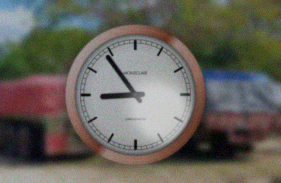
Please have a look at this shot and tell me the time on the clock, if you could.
8:54
